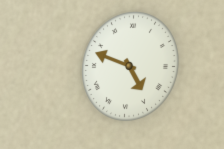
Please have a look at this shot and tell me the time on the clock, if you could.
4:48
